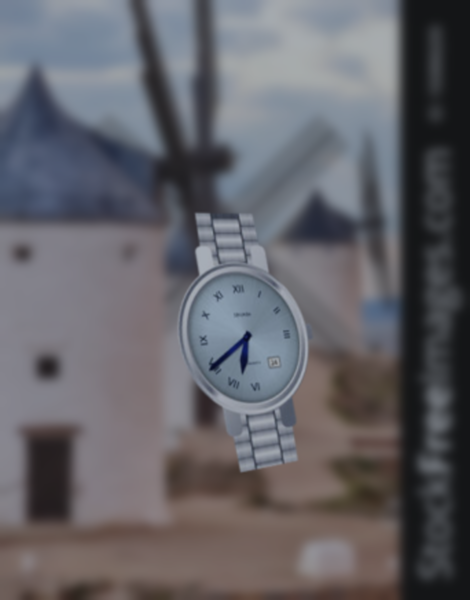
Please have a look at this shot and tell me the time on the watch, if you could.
6:40
